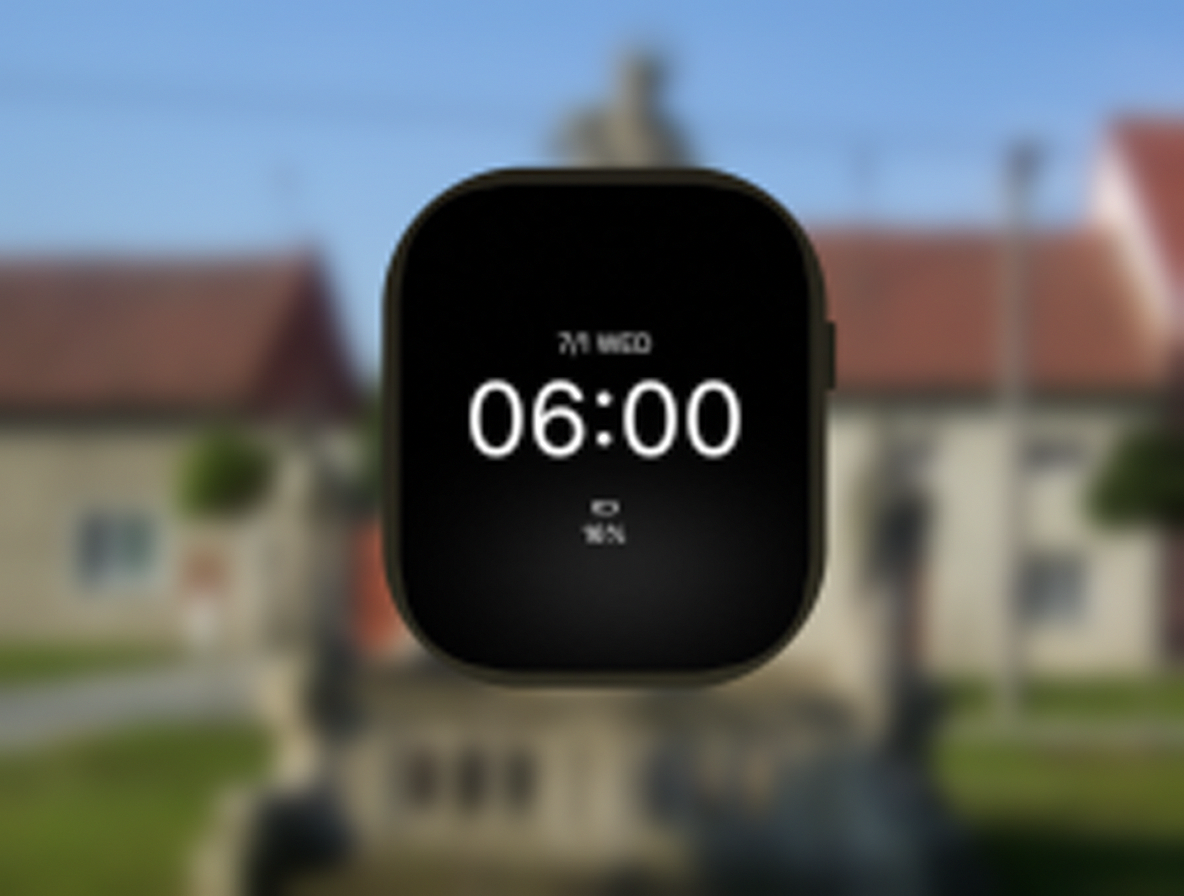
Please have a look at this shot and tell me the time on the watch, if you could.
6:00
